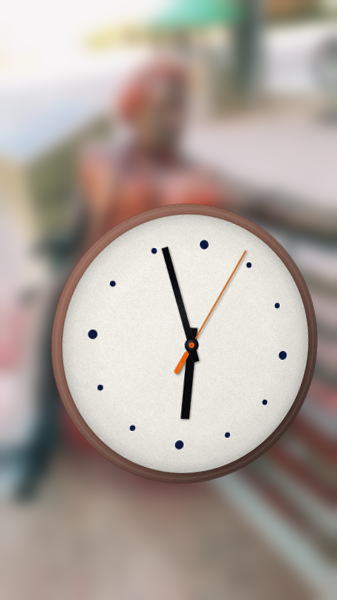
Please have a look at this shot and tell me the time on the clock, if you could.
5:56:04
